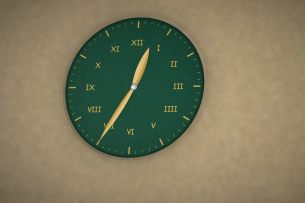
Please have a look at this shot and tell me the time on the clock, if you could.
12:35
